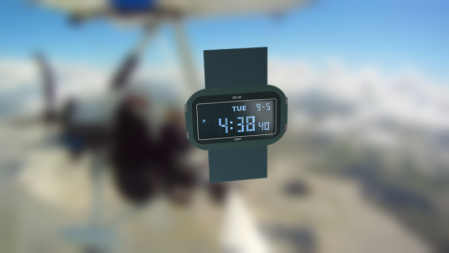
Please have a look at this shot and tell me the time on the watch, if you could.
4:38:40
